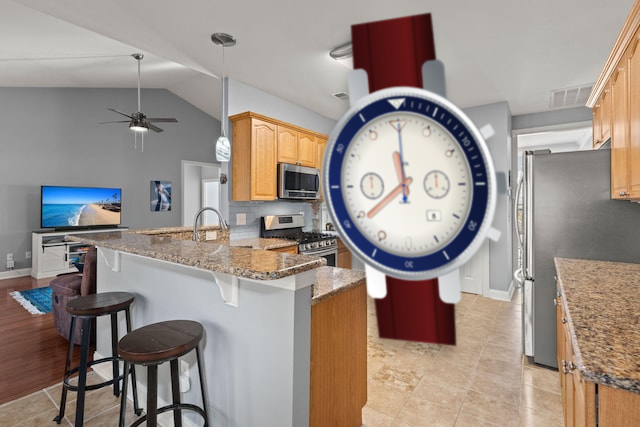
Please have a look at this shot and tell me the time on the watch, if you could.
11:39
